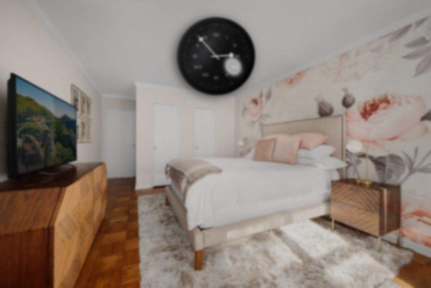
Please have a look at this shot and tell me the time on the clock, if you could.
2:53
